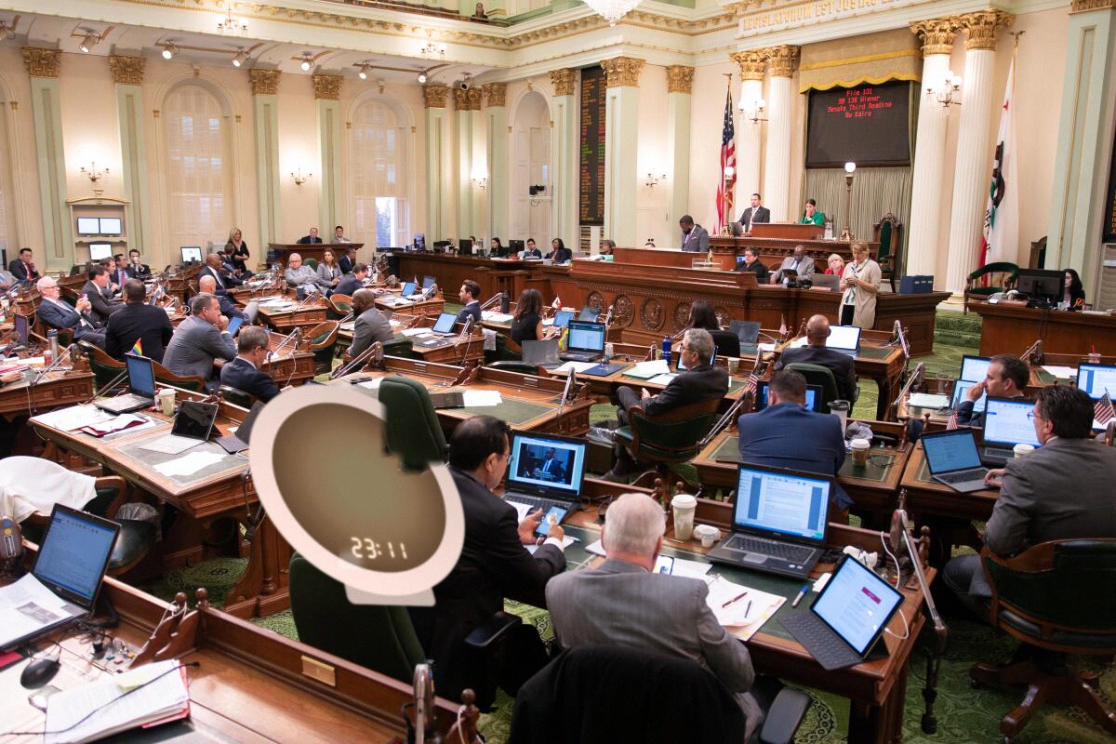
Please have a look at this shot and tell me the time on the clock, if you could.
23:11
